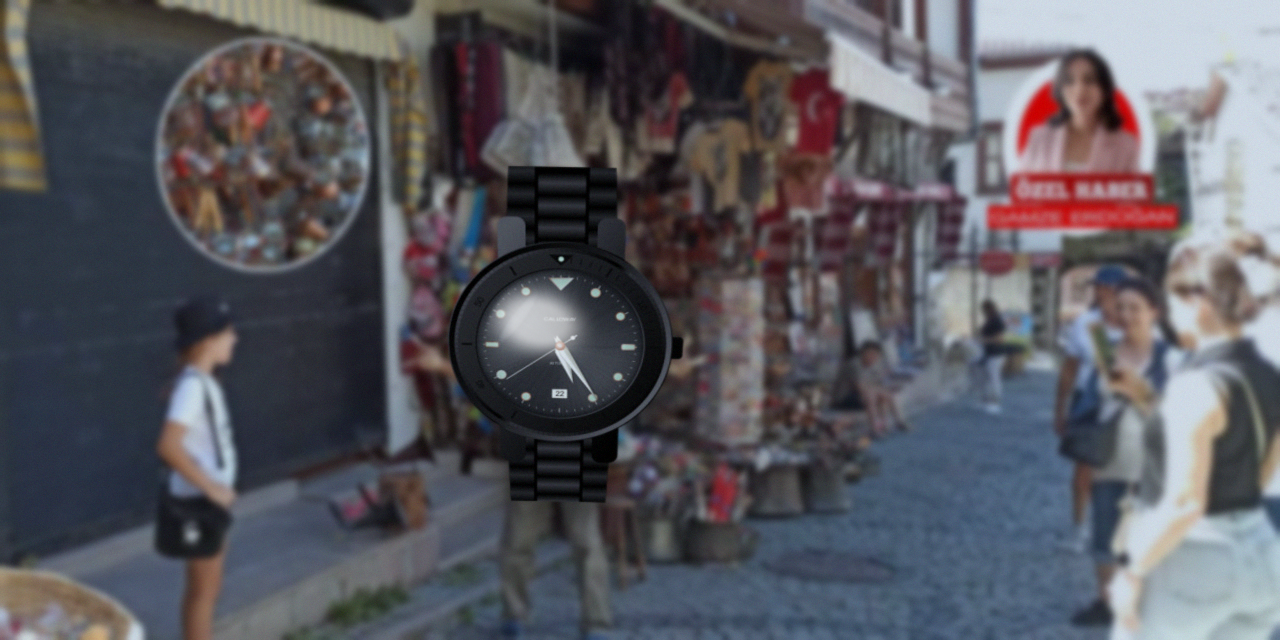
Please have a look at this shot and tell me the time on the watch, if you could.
5:24:39
